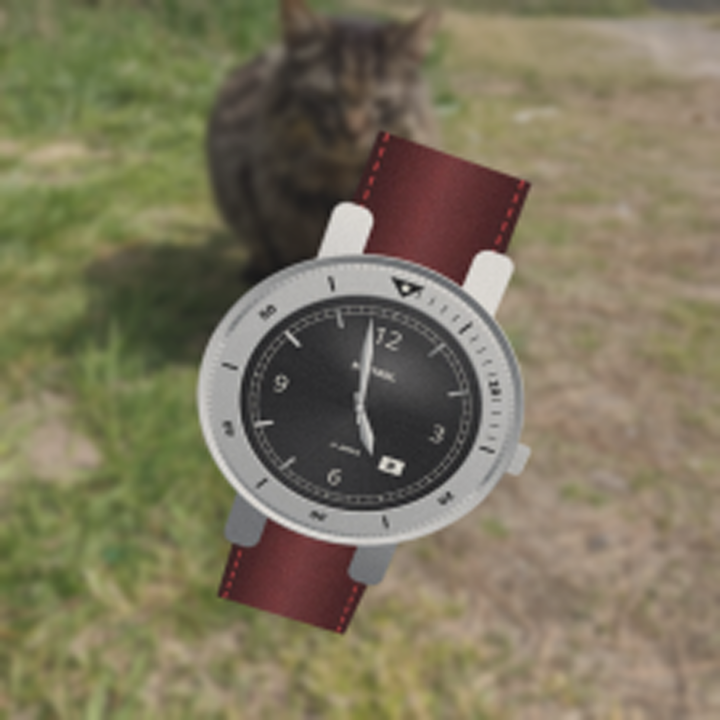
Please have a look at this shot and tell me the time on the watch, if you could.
4:58
